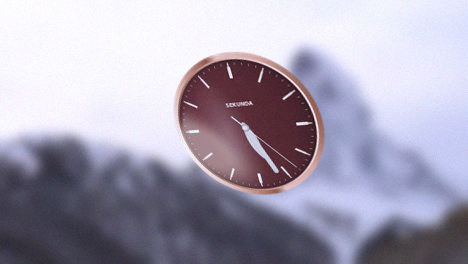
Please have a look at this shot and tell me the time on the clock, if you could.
5:26:23
